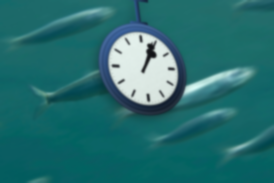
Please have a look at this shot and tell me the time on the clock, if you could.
1:04
